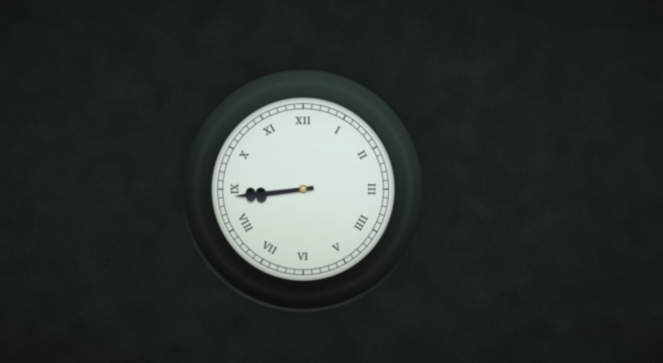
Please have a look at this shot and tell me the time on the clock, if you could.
8:44
